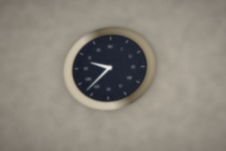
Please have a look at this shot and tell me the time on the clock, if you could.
9:37
